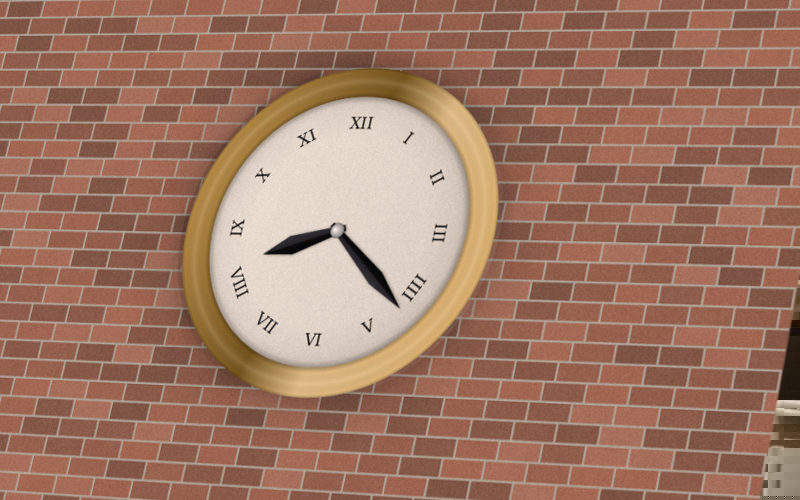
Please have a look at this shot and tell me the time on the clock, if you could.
8:22
